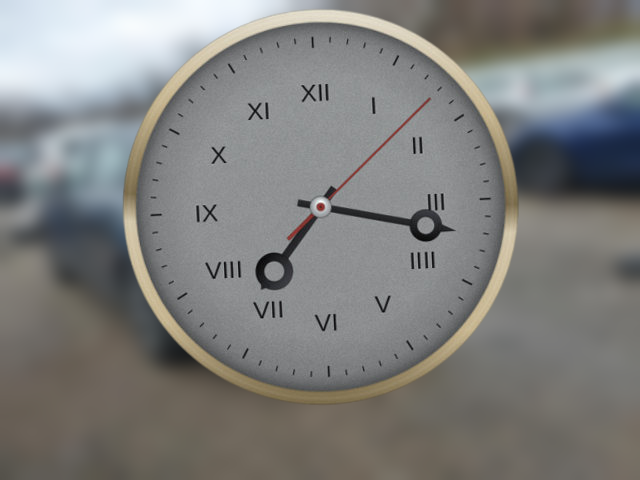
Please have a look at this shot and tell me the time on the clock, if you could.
7:17:08
